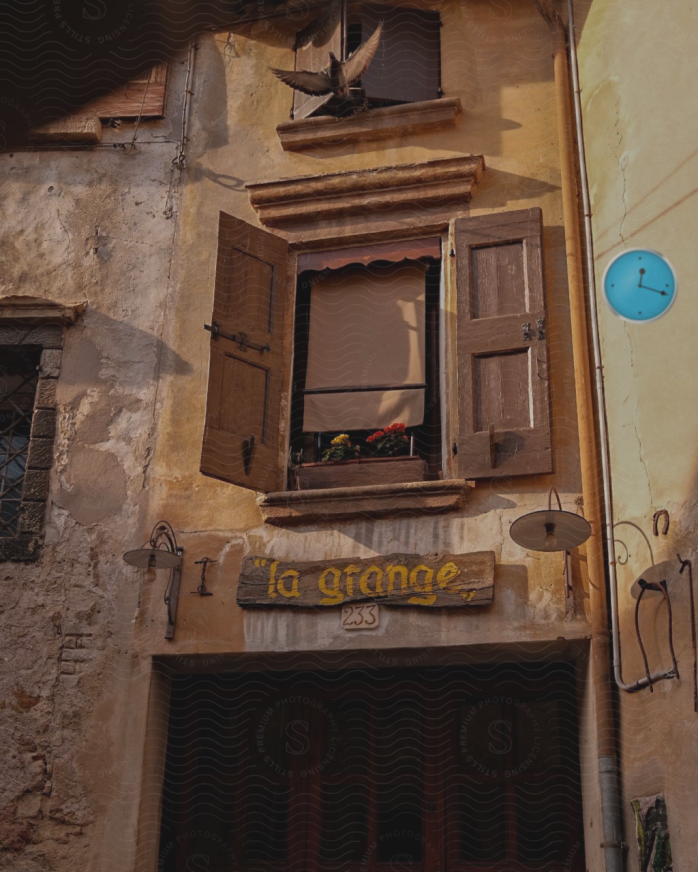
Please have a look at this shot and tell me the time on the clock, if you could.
12:18
